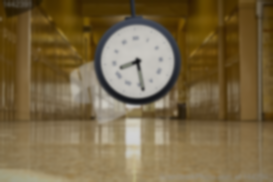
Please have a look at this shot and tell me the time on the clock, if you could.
8:29
